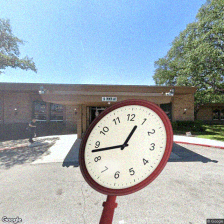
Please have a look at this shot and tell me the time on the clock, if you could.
12:43
